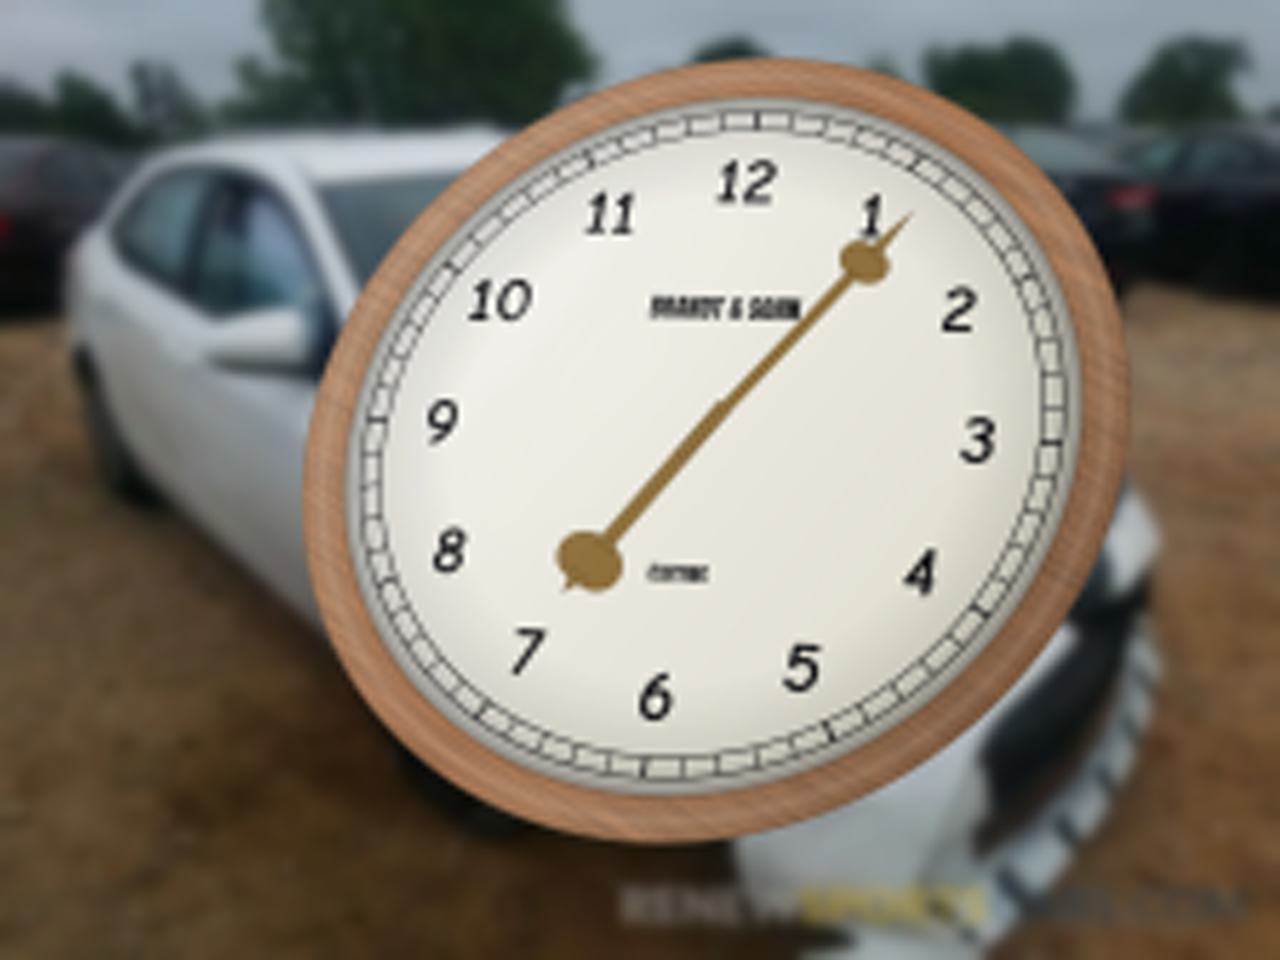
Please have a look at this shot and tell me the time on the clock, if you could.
7:06
